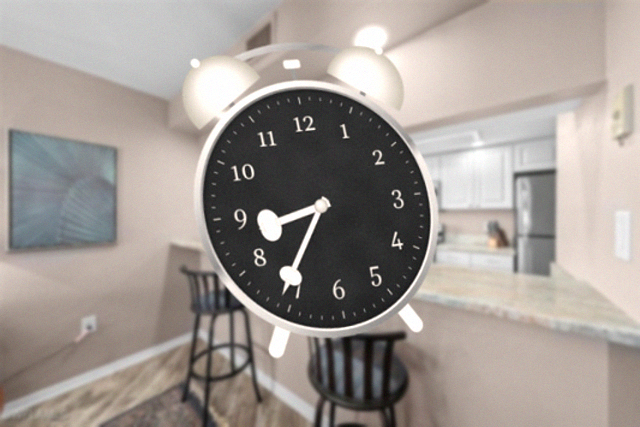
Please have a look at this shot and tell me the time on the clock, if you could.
8:36
